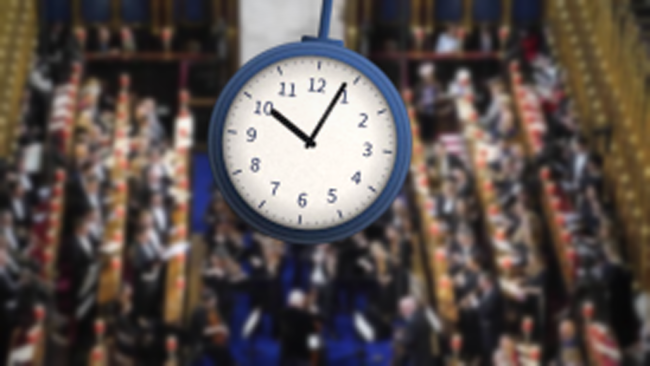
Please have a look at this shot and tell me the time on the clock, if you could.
10:04
